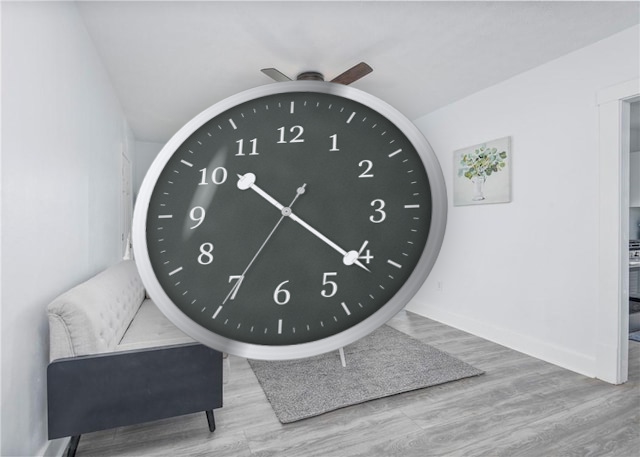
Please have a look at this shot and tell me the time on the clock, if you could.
10:21:35
